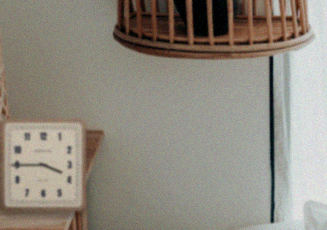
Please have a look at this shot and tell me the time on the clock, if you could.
3:45
